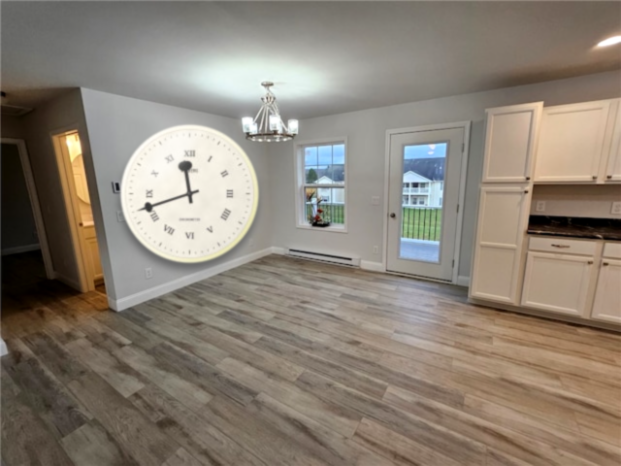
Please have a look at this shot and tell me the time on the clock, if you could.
11:42
